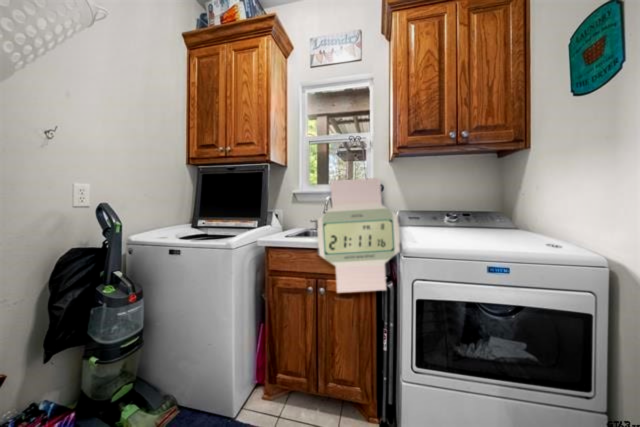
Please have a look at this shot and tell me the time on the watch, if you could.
21:11
